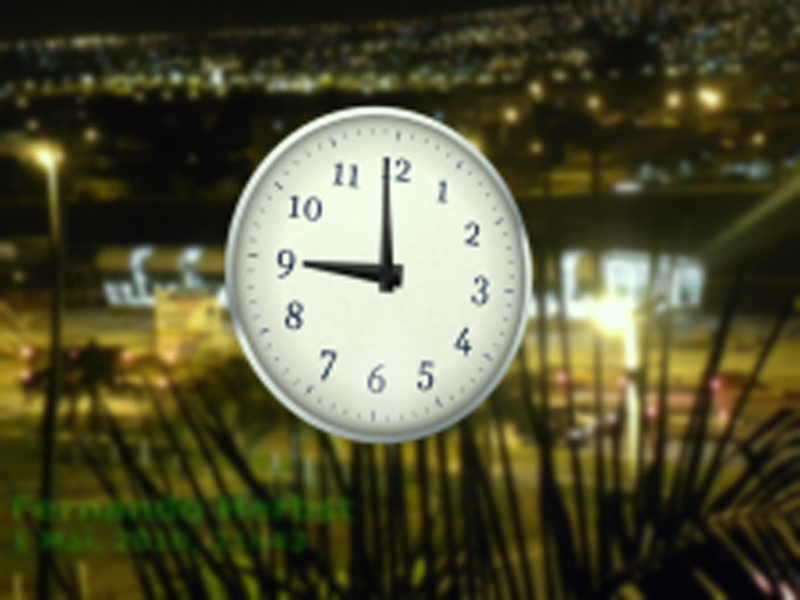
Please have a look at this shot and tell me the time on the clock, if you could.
8:59
